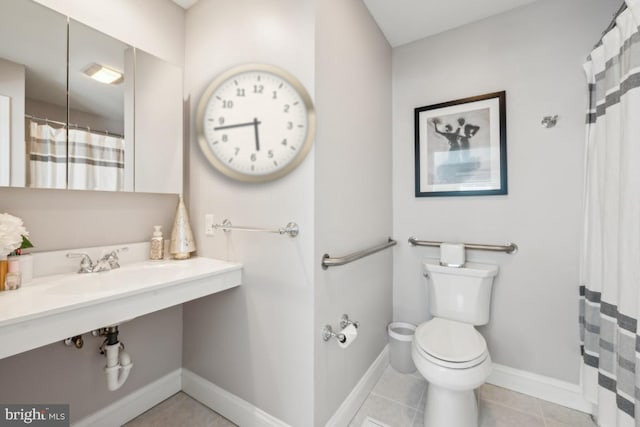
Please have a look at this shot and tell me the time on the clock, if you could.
5:43
